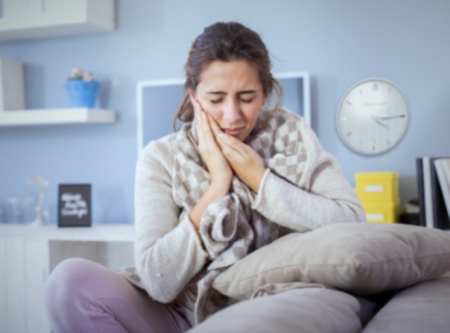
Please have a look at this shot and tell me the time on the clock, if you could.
4:15
